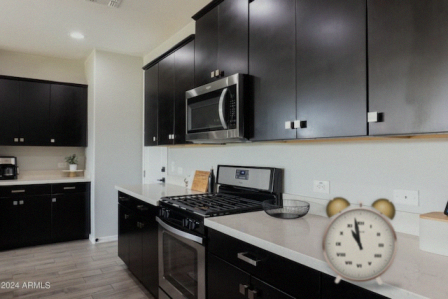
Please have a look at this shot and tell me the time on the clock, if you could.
10:58
